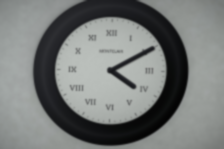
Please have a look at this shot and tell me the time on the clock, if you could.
4:10
